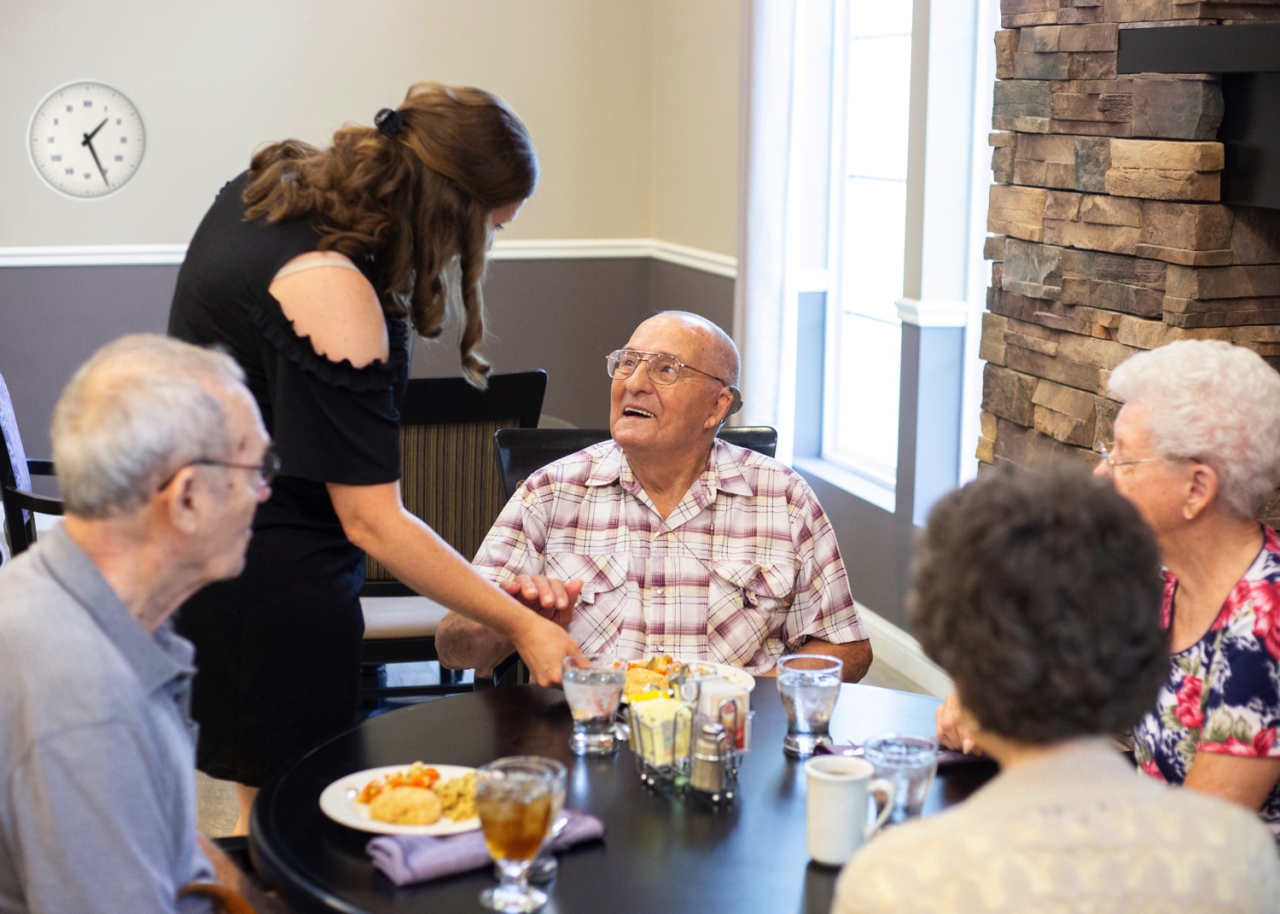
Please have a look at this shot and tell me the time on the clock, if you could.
1:26
